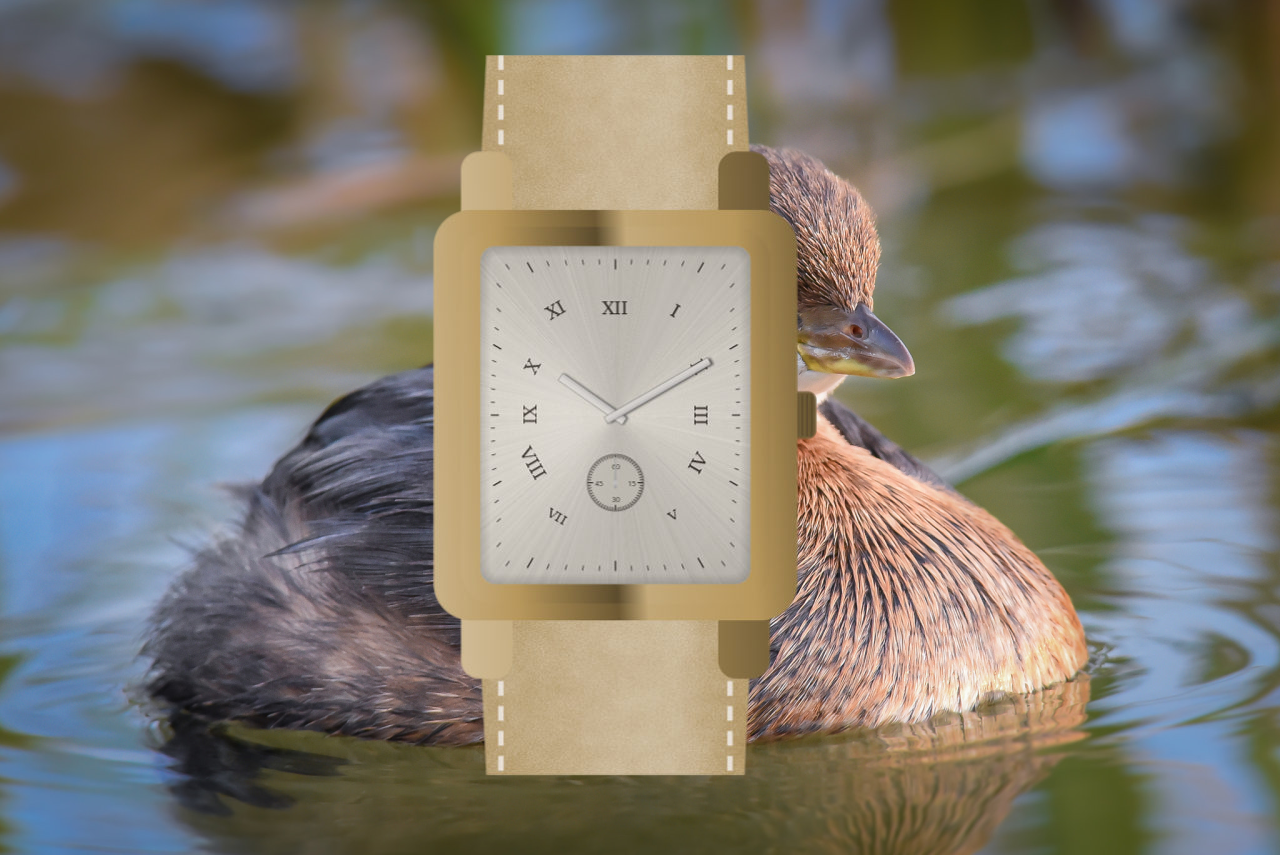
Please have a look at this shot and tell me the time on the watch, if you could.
10:10
